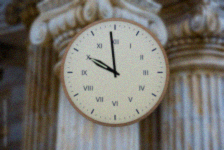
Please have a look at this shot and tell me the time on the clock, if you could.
9:59
